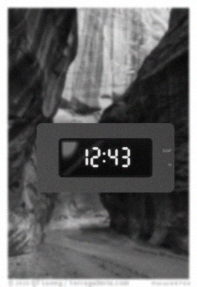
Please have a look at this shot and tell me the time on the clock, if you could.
12:43
